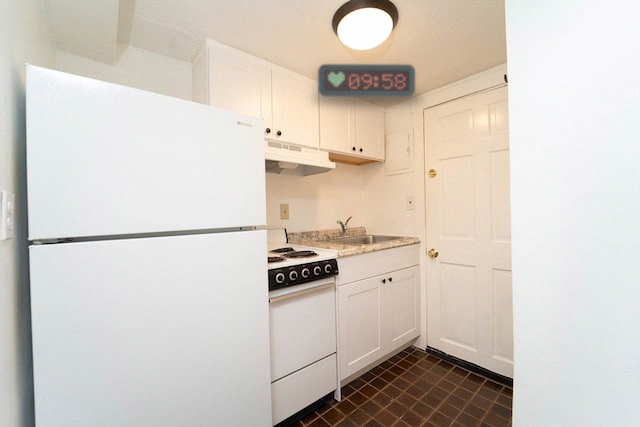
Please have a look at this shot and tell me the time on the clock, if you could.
9:58
